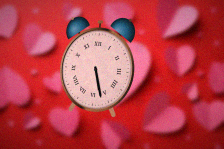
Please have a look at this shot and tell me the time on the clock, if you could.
5:27
